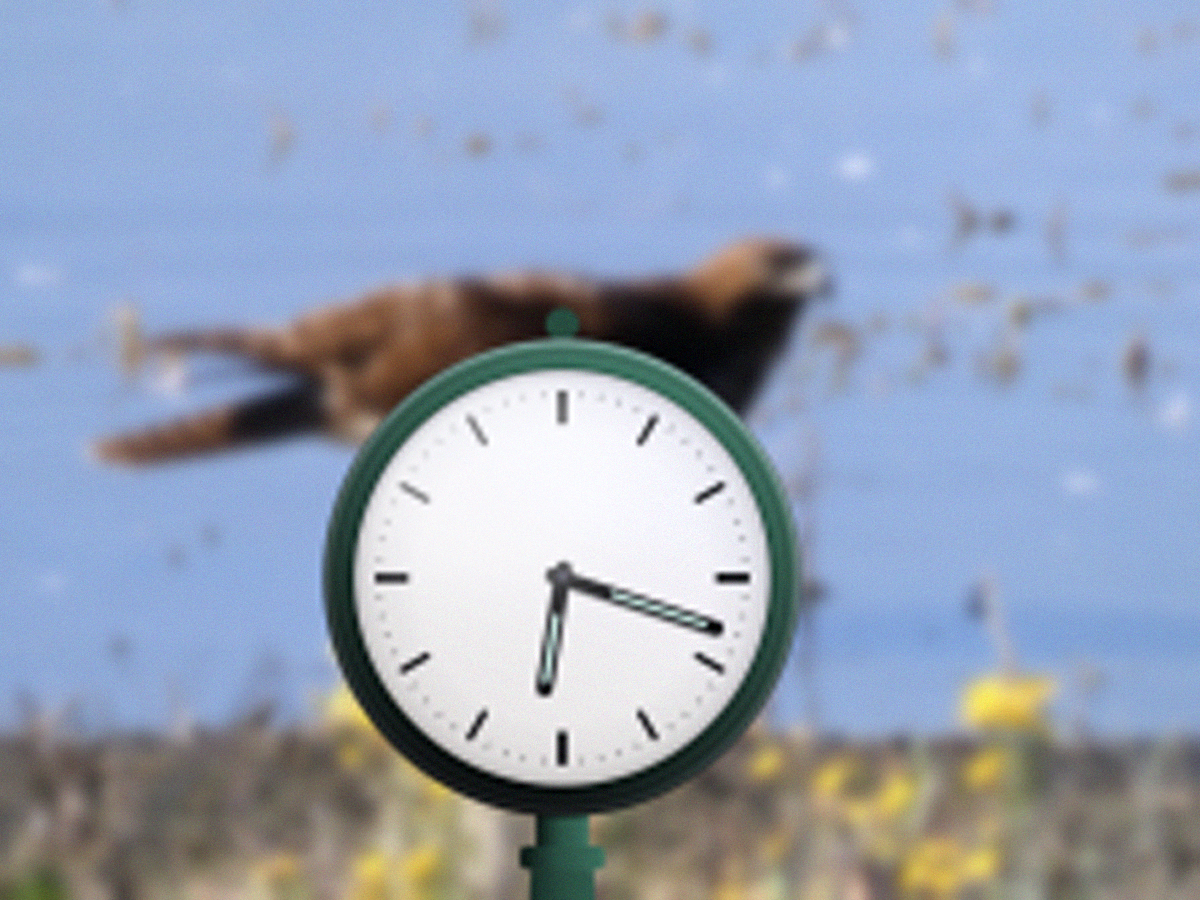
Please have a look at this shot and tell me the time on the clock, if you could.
6:18
